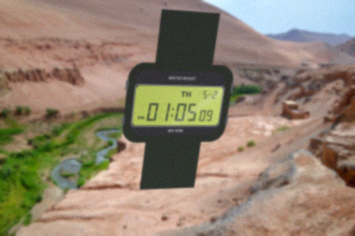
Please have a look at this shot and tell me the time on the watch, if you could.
1:05:09
